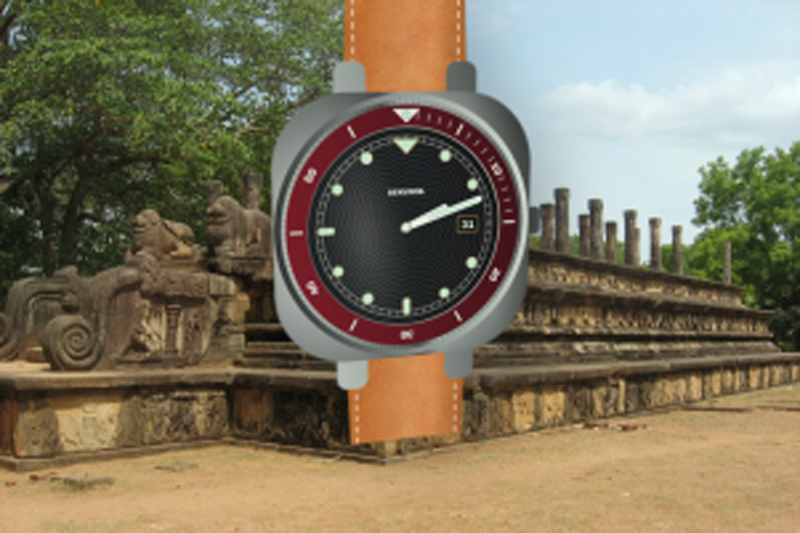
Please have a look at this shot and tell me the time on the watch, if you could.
2:12
